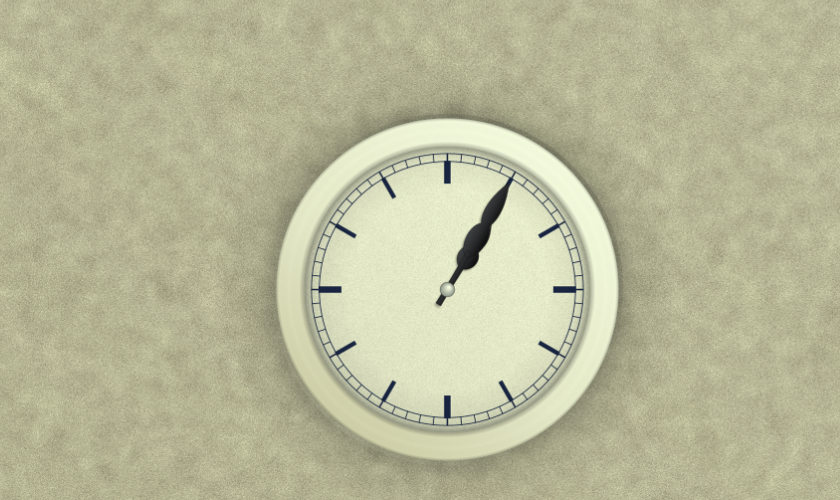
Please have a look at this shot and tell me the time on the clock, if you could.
1:05
